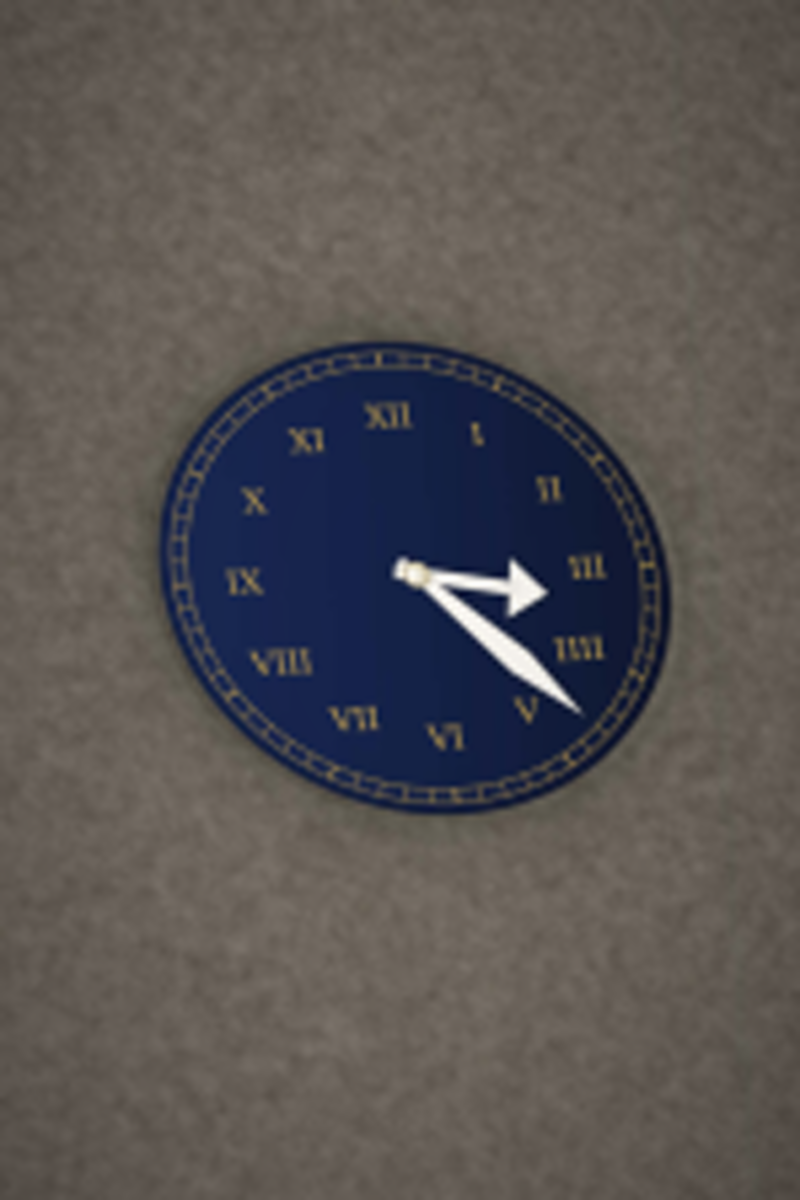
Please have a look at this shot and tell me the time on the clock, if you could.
3:23
